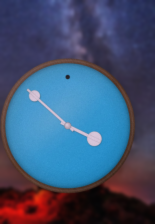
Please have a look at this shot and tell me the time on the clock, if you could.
3:52
